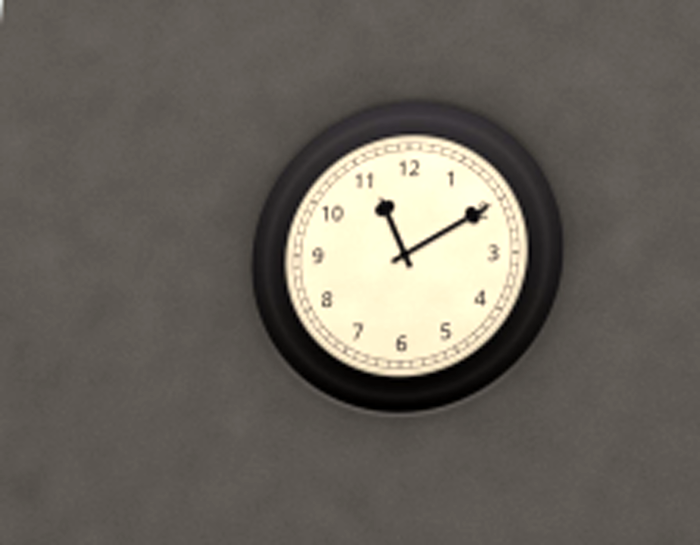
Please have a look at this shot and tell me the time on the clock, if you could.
11:10
